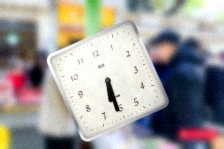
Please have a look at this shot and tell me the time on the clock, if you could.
6:31
